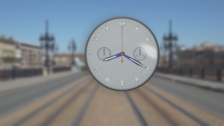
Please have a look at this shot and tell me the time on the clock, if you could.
8:20
